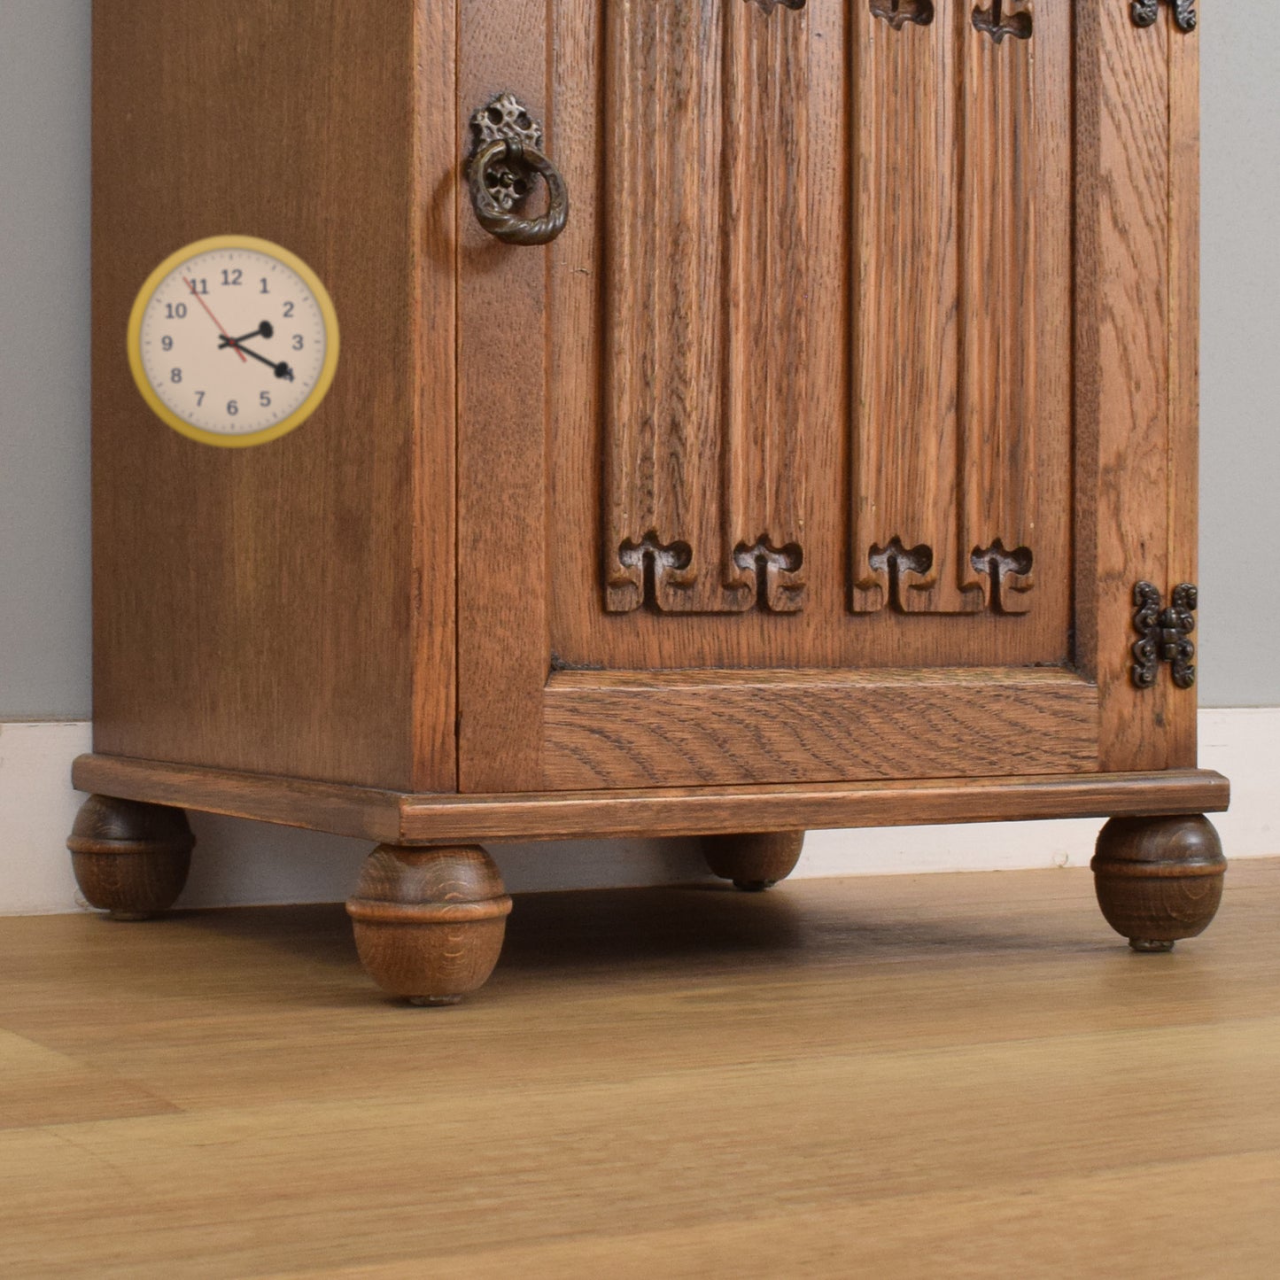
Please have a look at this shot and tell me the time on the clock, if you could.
2:19:54
